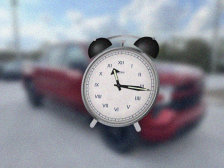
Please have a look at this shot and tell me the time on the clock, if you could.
11:16
